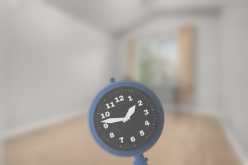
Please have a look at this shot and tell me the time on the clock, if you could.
1:47
